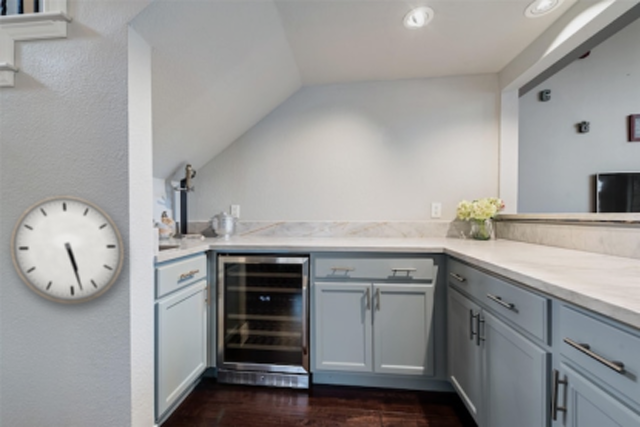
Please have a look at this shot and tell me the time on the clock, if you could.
5:28
